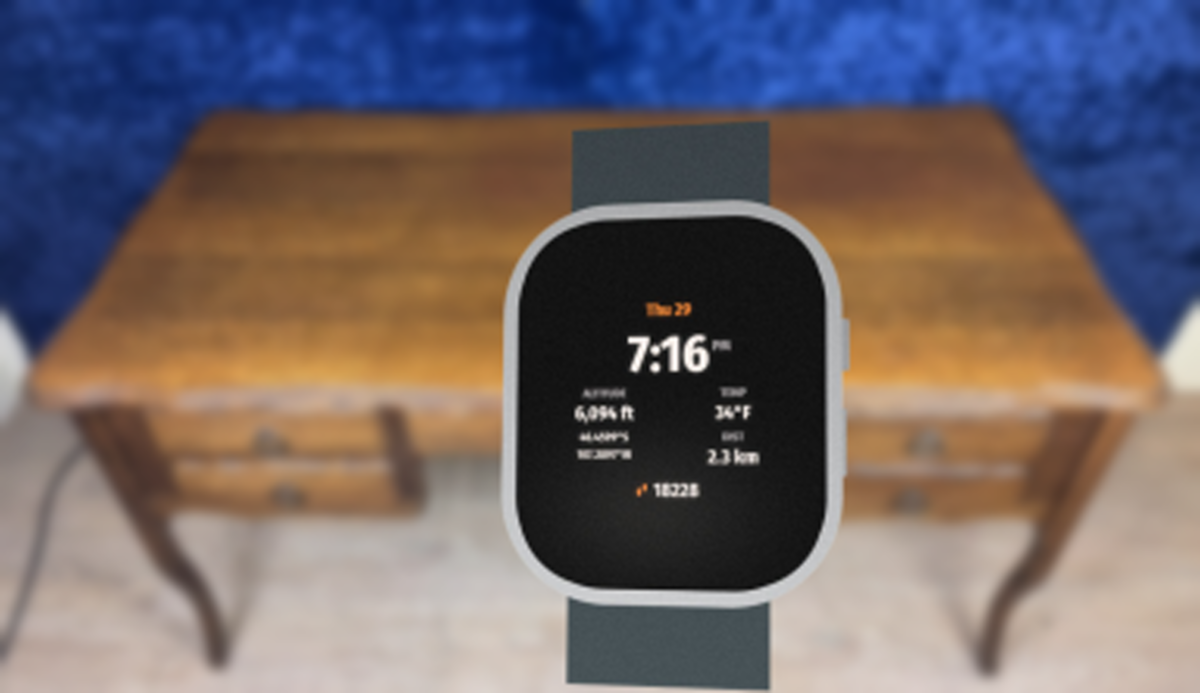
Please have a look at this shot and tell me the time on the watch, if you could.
7:16
